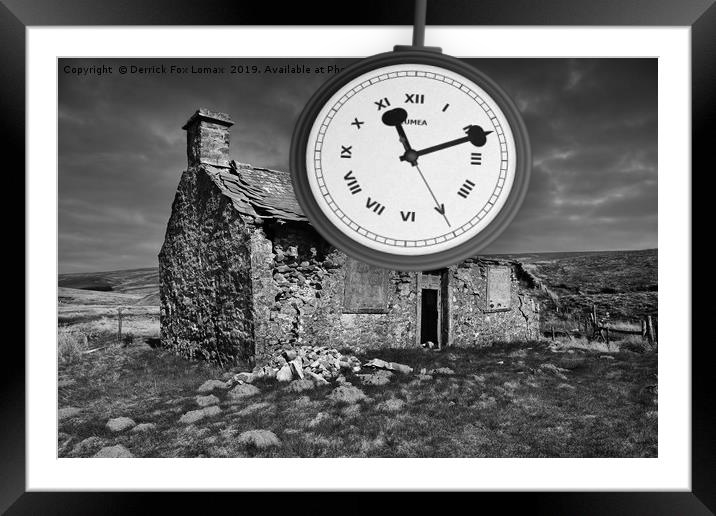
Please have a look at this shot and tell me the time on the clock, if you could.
11:11:25
